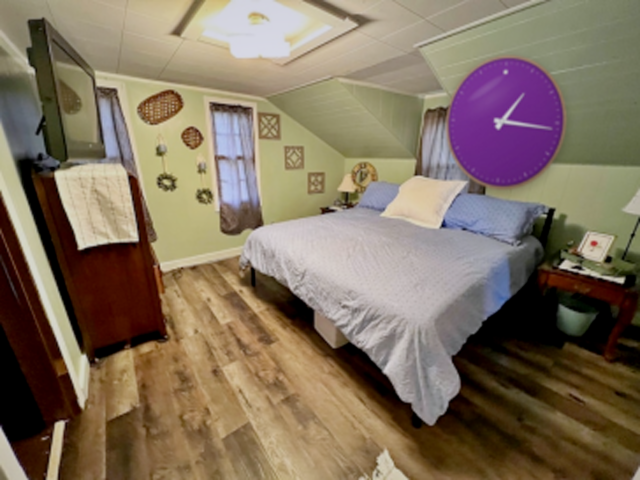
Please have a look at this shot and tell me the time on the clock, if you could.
1:16
